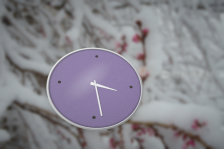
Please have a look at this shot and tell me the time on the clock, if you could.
3:28
